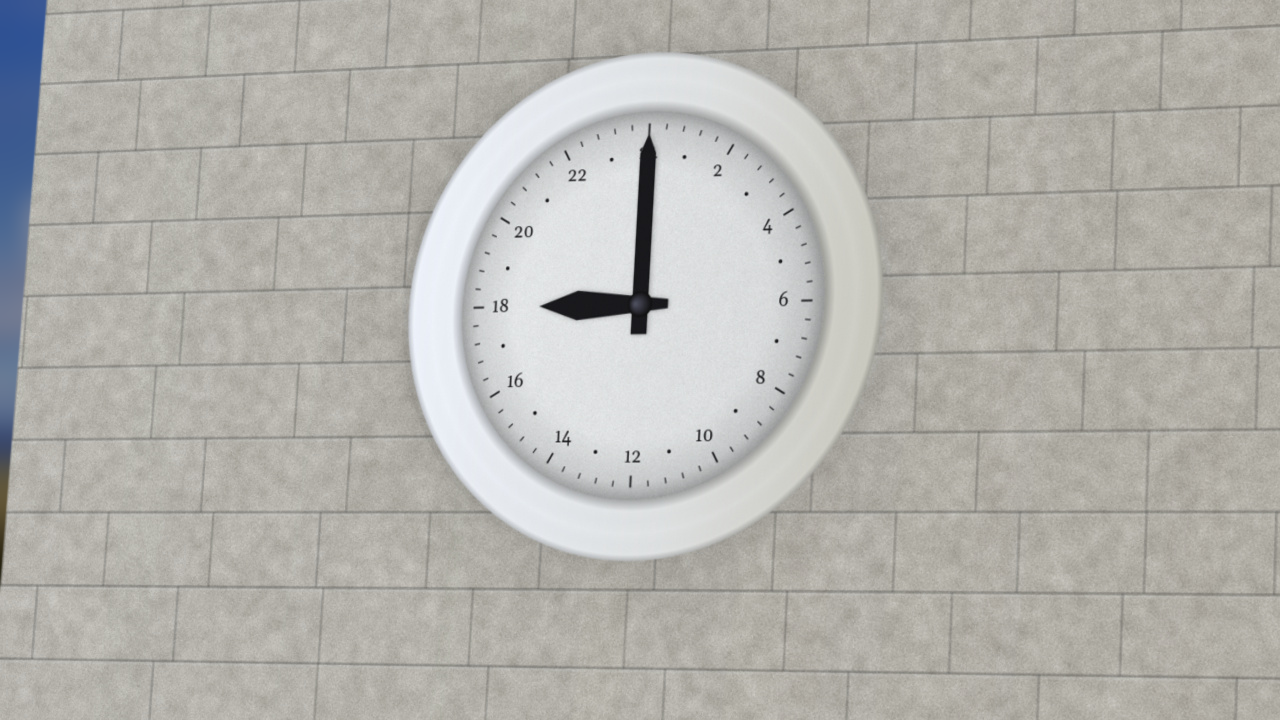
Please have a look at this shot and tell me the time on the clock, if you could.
18:00
